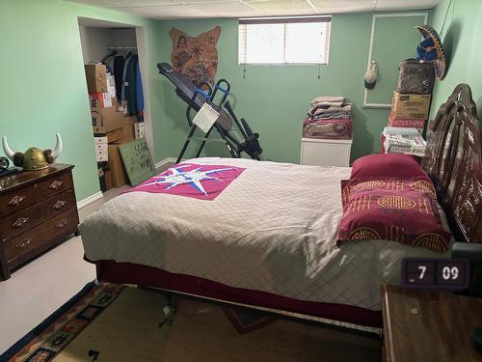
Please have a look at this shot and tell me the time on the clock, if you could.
7:09
